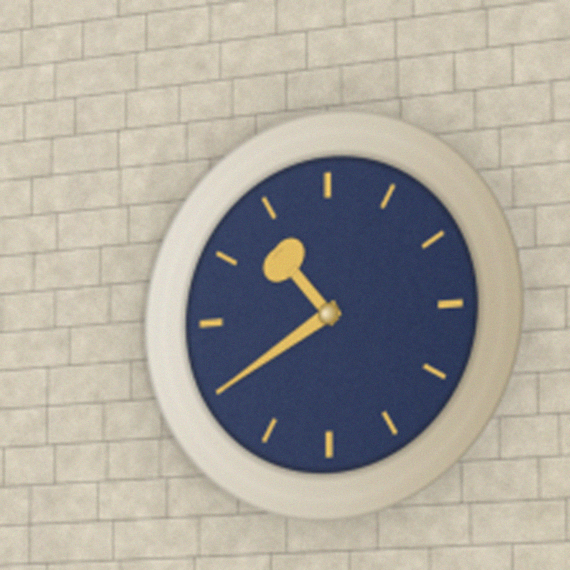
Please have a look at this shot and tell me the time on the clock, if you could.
10:40
